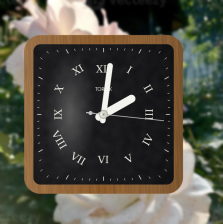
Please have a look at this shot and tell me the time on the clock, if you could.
2:01:16
